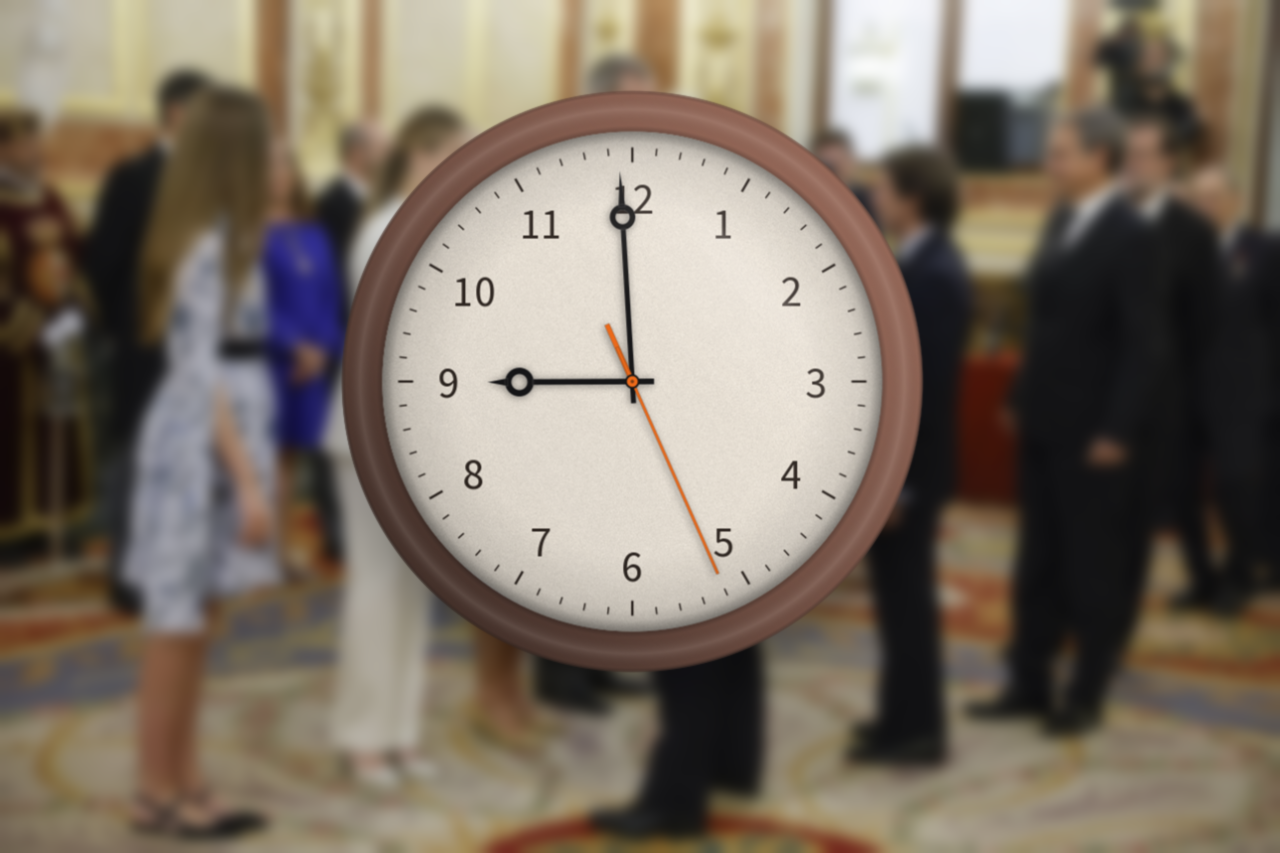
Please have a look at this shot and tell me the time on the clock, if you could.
8:59:26
